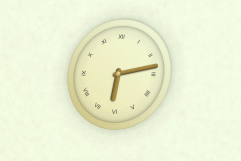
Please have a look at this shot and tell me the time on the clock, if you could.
6:13
